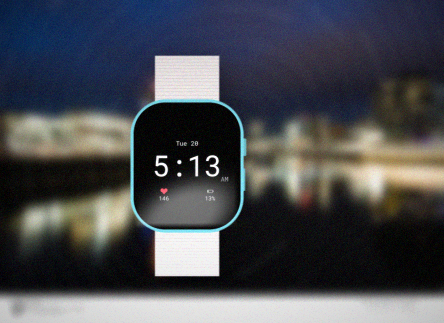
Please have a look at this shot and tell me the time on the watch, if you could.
5:13
